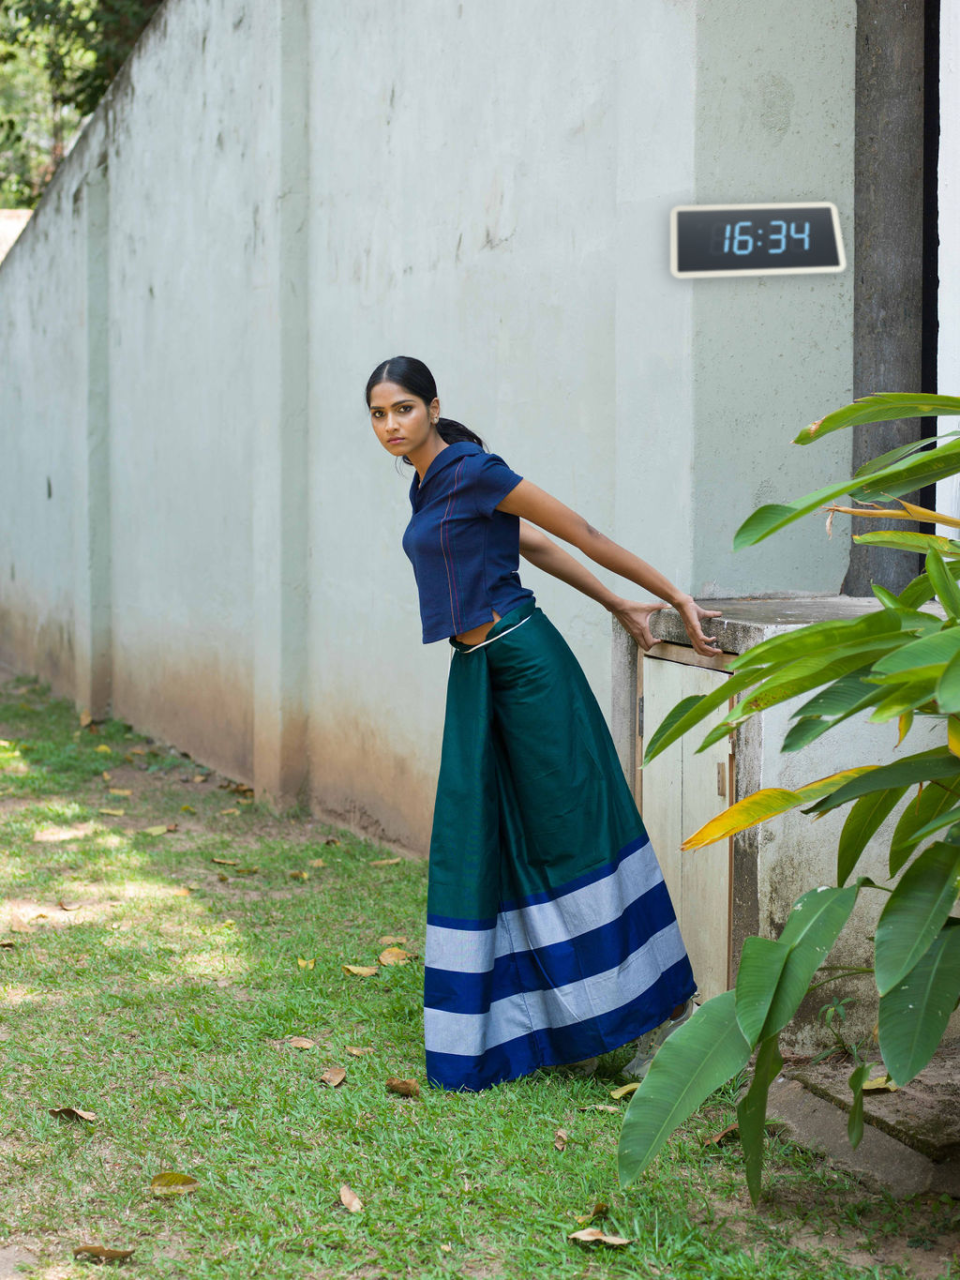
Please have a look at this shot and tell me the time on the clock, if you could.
16:34
